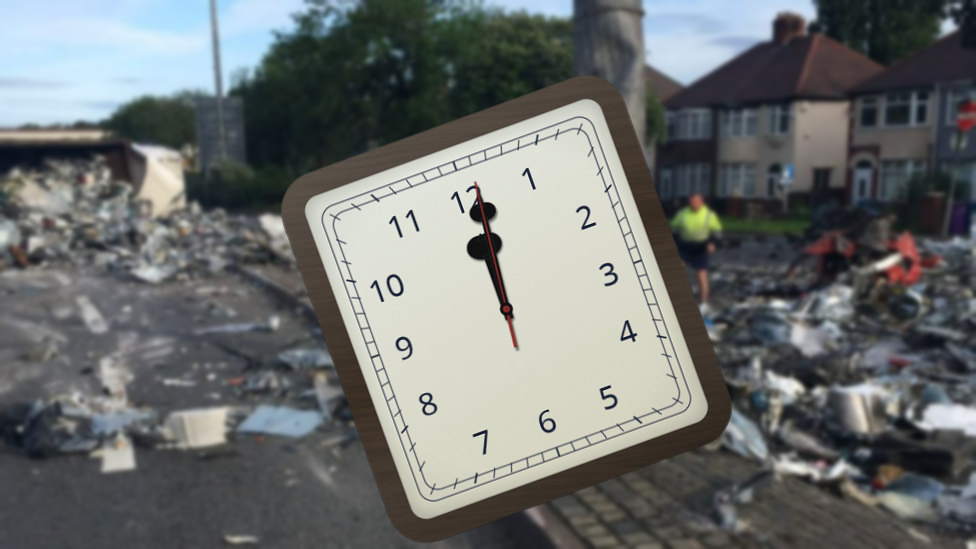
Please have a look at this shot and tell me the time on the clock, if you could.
12:01:01
